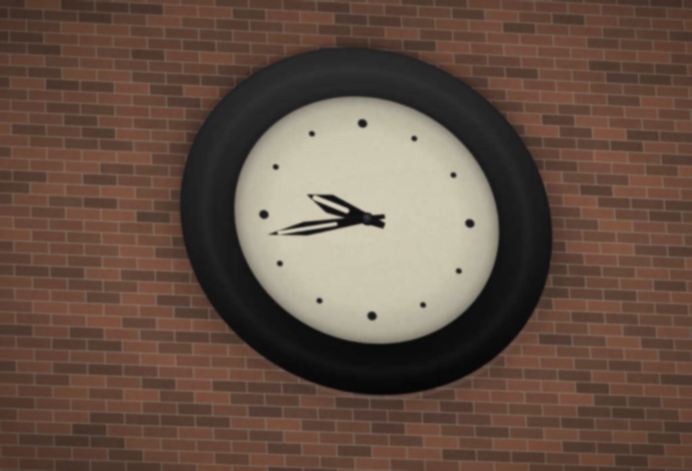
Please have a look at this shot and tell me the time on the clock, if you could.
9:43
